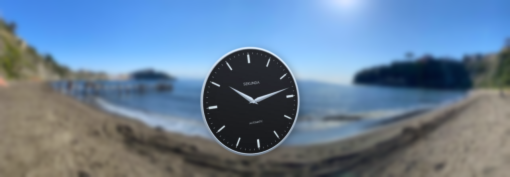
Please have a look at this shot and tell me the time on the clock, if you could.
10:13
